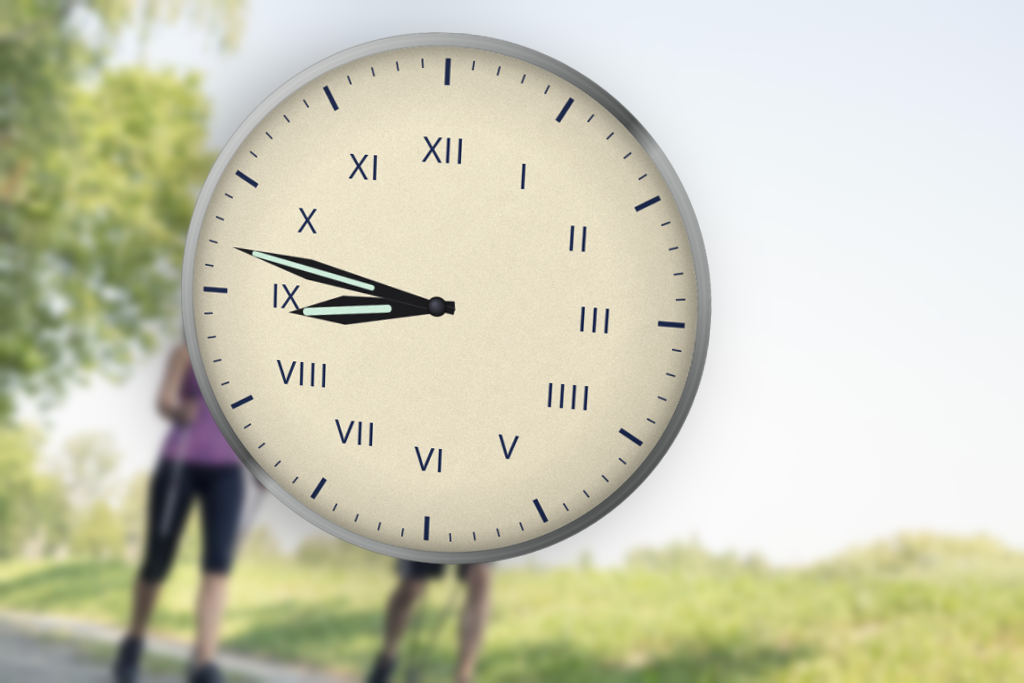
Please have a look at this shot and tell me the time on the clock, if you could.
8:47
